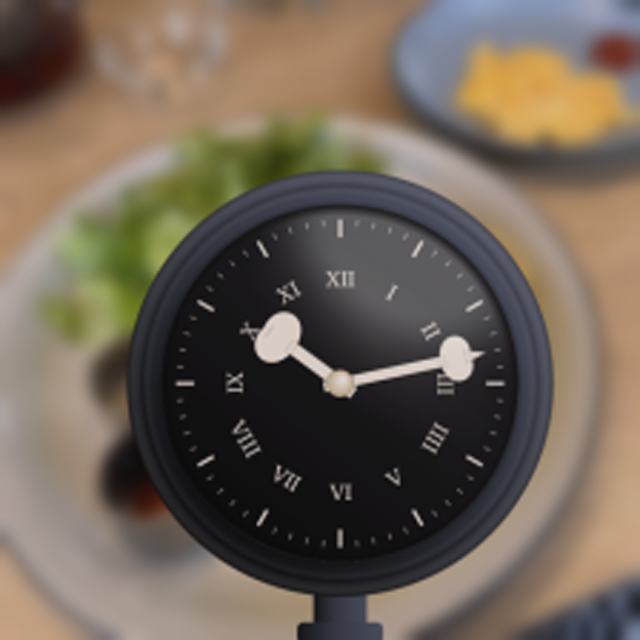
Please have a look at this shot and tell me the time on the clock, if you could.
10:13
